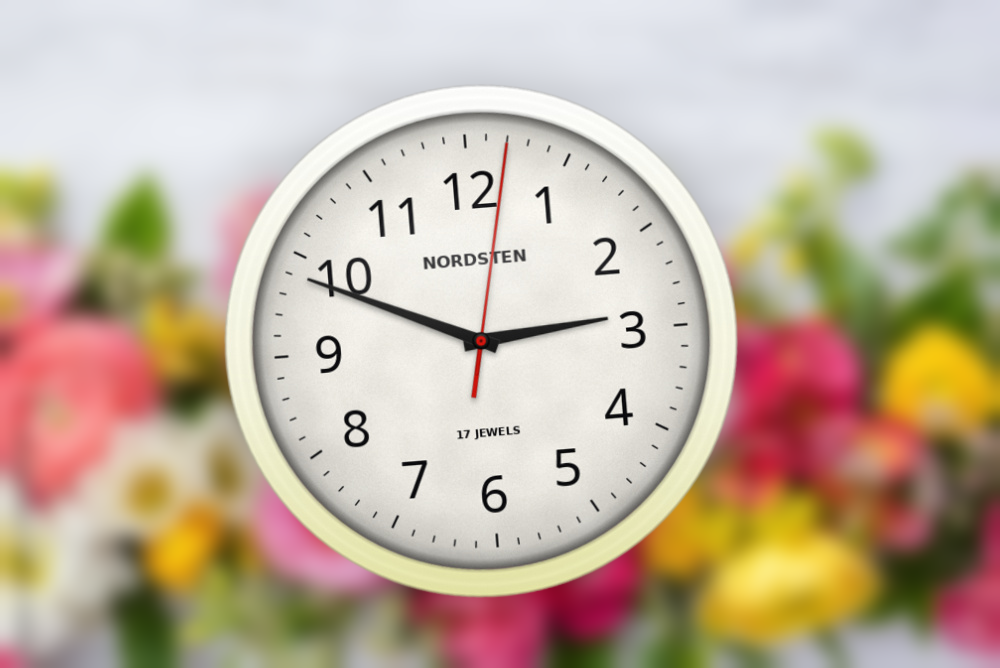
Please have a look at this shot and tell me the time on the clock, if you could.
2:49:02
